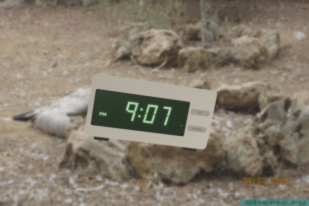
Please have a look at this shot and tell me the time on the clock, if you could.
9:07
